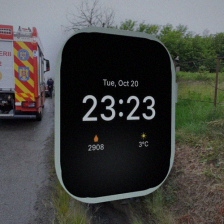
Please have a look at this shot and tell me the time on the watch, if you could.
23:23
